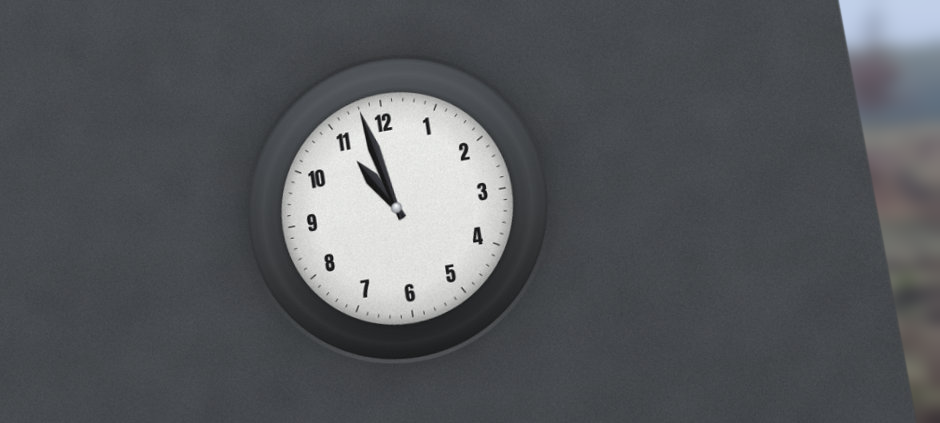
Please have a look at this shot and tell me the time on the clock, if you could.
10:58
